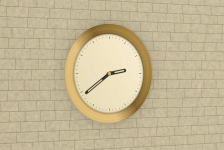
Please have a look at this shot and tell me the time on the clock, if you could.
2:39
